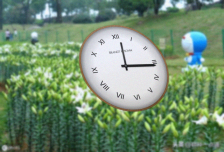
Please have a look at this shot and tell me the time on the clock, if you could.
12:16
